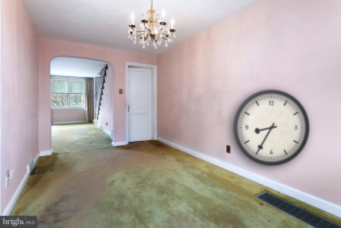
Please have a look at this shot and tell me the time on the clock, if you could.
8:35
